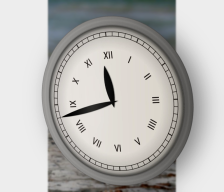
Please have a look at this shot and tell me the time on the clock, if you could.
11:43
